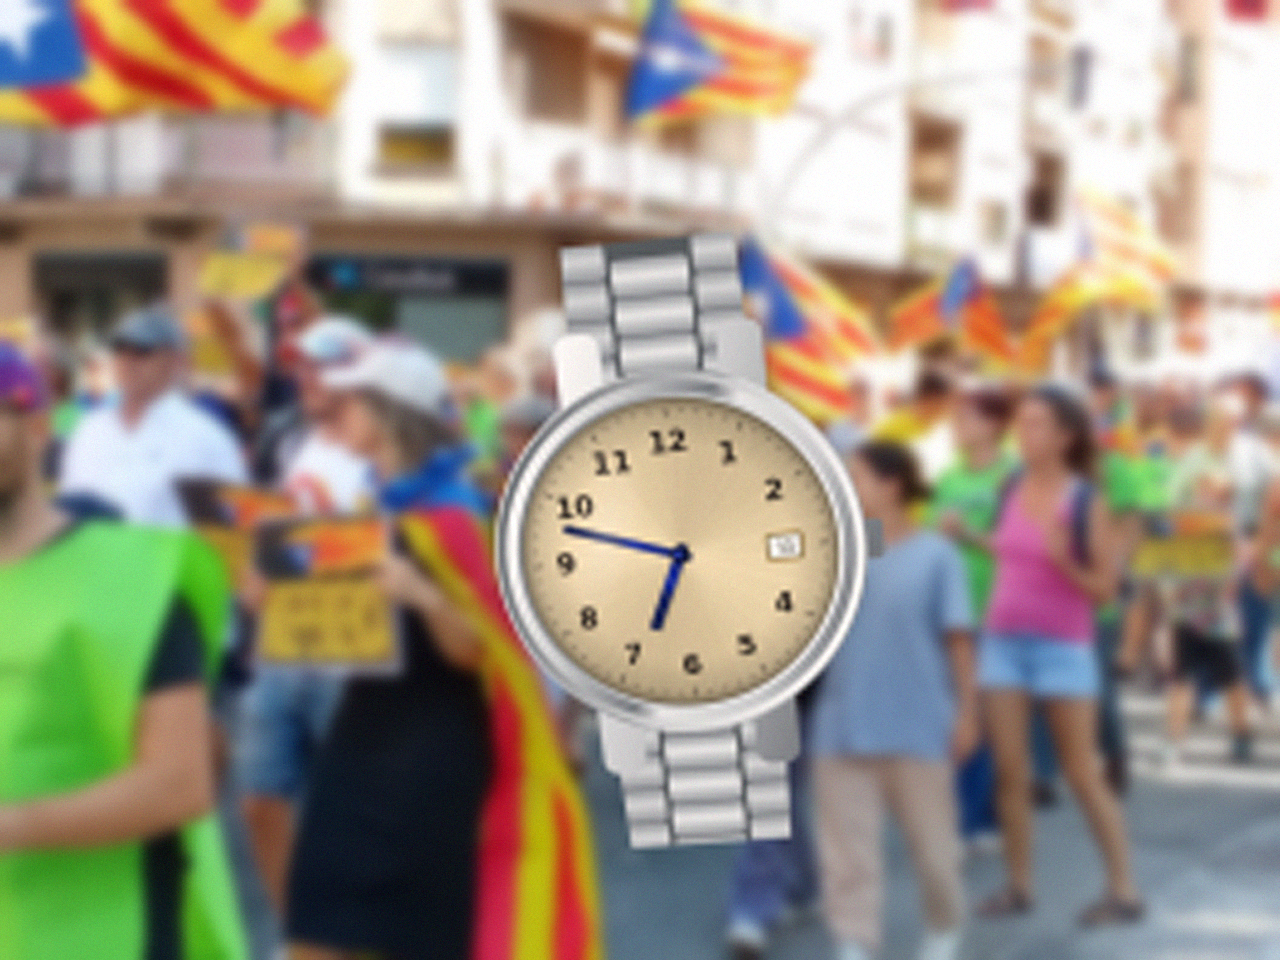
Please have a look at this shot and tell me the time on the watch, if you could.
6:48
